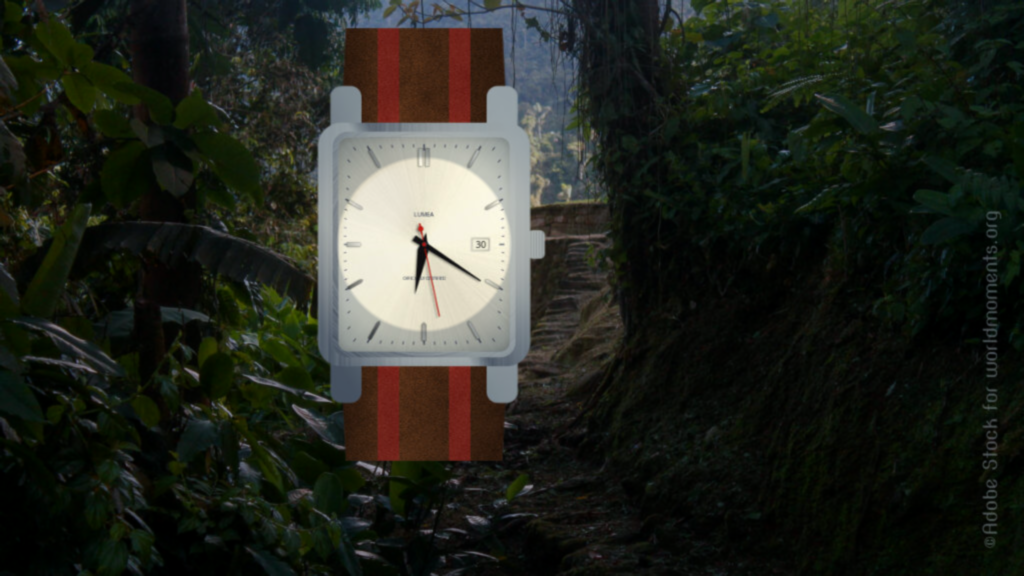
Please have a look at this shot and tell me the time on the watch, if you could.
6:20:28
